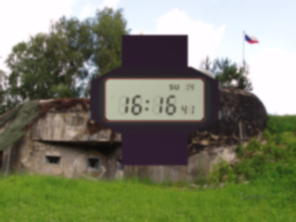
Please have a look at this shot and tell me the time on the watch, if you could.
16:16:41
